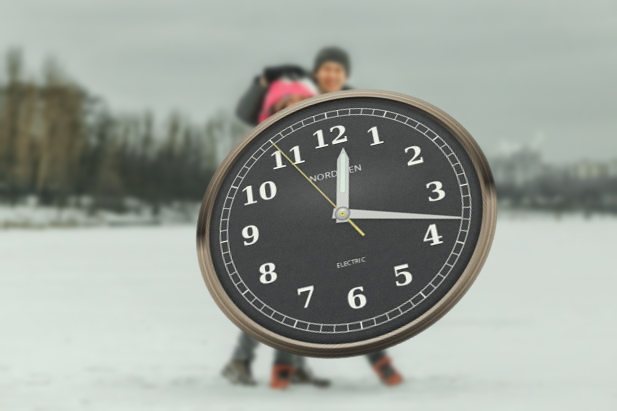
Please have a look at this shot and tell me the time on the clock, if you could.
12:17:55
